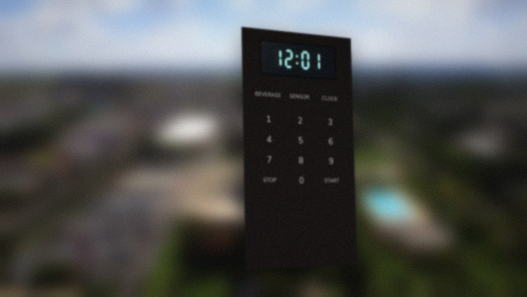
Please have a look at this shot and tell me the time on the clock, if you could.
12:01
